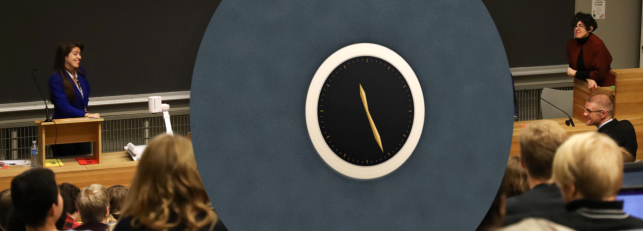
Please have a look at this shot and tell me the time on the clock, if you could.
11:26
